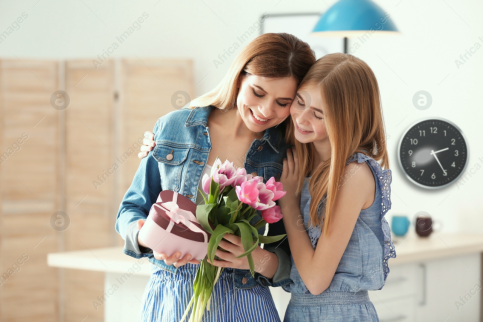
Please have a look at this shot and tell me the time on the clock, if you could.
2:25
